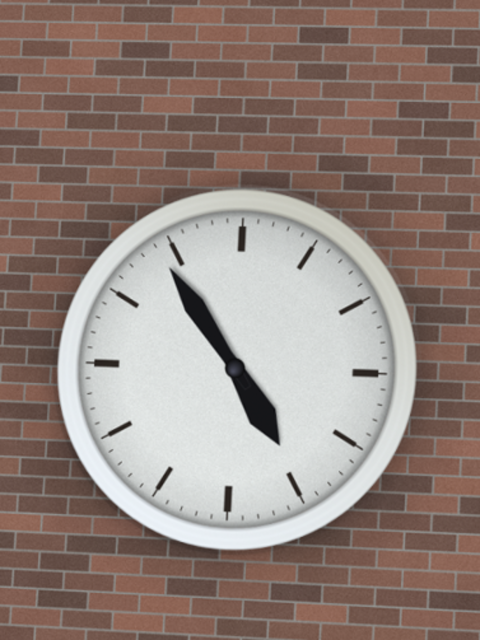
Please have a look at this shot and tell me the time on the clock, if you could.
4:54
